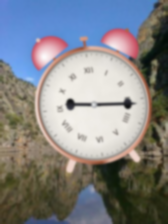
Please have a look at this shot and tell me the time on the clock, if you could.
9:16
